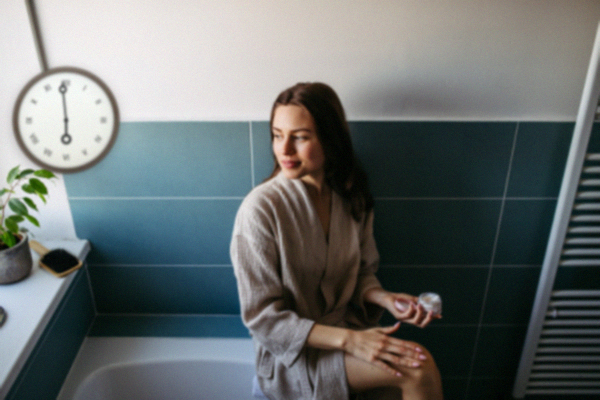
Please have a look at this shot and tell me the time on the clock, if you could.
5:59
